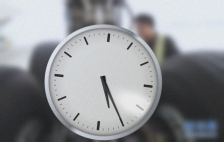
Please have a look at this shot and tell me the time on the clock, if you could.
5:25
